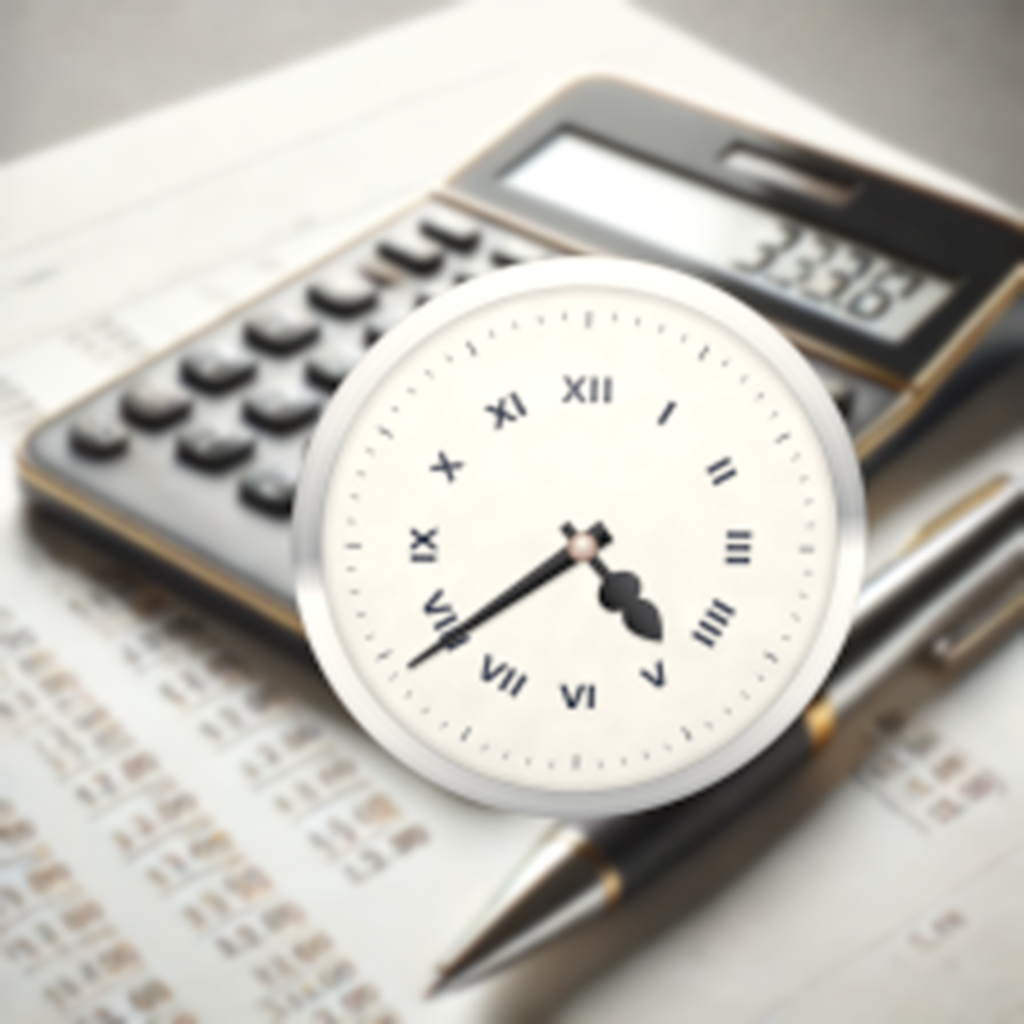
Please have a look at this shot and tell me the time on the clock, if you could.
4:39
